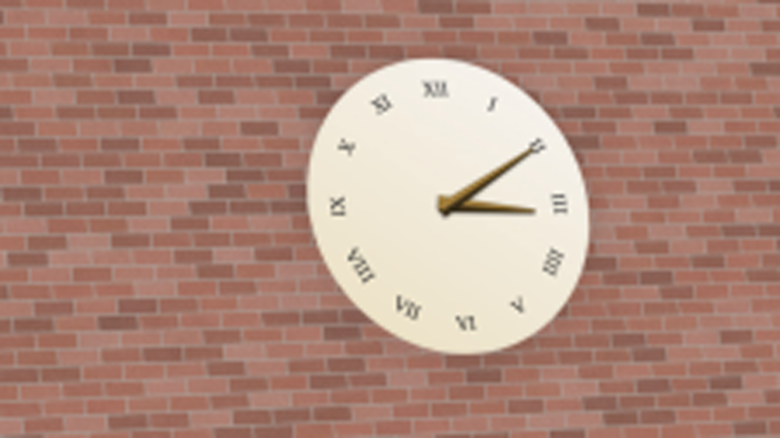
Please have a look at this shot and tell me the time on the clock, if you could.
3:10
